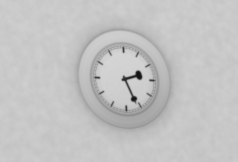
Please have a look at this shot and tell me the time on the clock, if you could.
2:26
